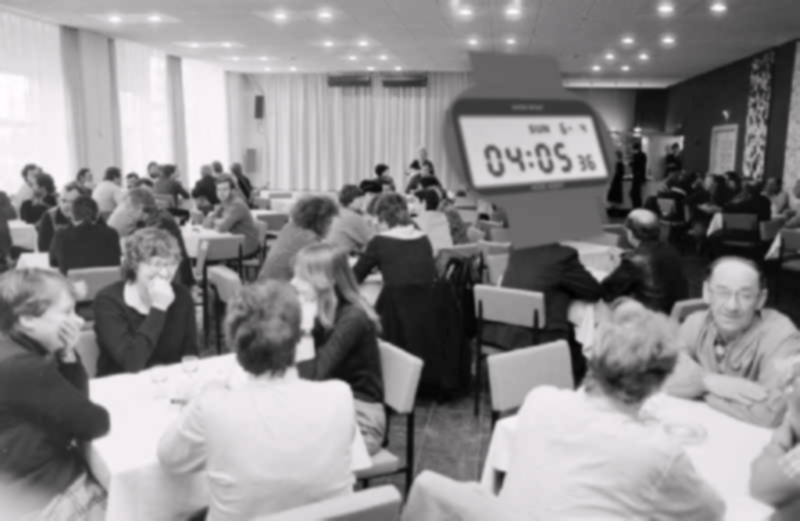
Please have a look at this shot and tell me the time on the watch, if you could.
4:05:36
